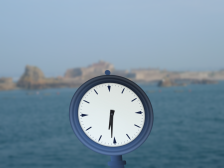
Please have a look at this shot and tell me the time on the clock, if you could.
6:31
